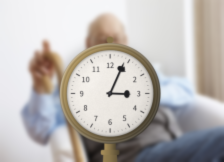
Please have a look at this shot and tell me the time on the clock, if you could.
3:04
